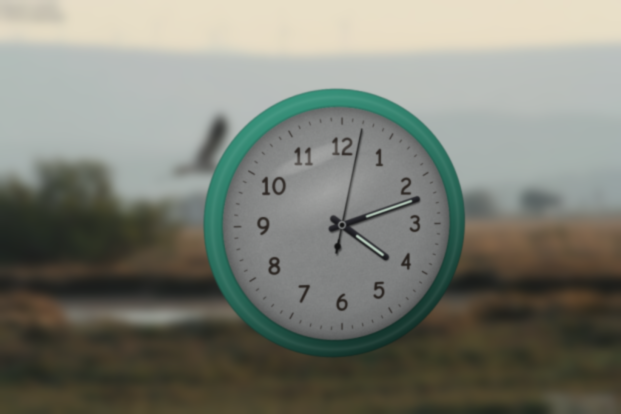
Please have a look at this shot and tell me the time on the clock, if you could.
4:12:02
